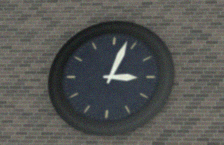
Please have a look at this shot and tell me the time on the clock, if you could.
3:03
